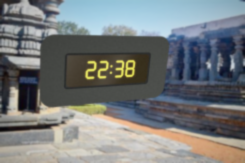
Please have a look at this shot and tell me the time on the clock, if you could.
22:38
